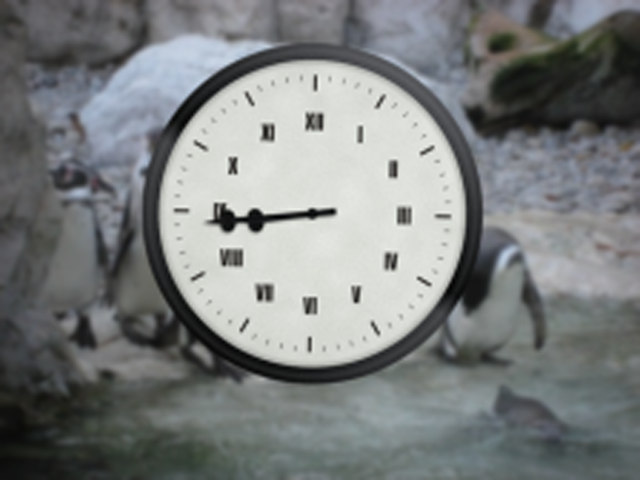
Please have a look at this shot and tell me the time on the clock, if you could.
8:44
